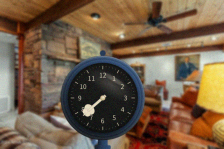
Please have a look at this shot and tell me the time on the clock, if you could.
7:38
